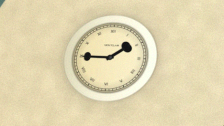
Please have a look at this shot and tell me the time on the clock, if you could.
1:45
